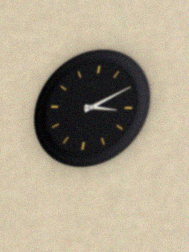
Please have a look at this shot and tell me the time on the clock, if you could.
3:10
